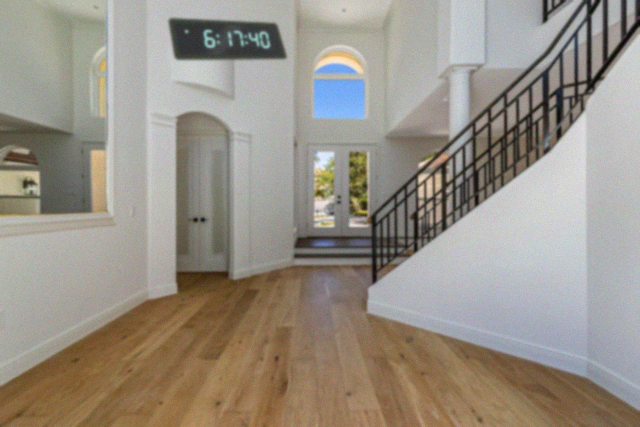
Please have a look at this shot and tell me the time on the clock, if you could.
6:17:40
